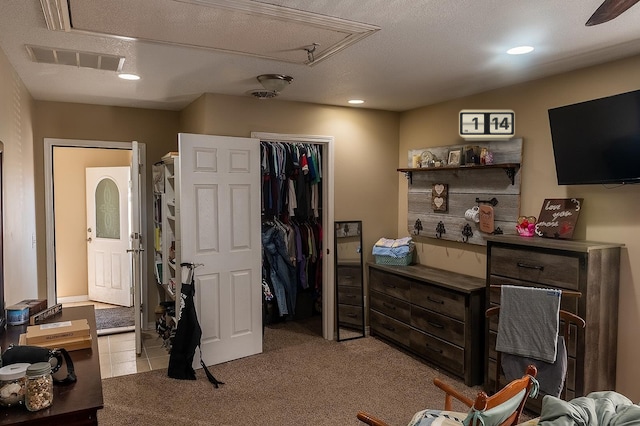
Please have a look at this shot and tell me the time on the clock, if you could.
1:14
